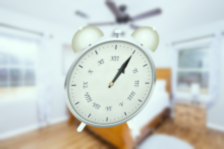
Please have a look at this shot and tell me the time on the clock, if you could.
1:05
